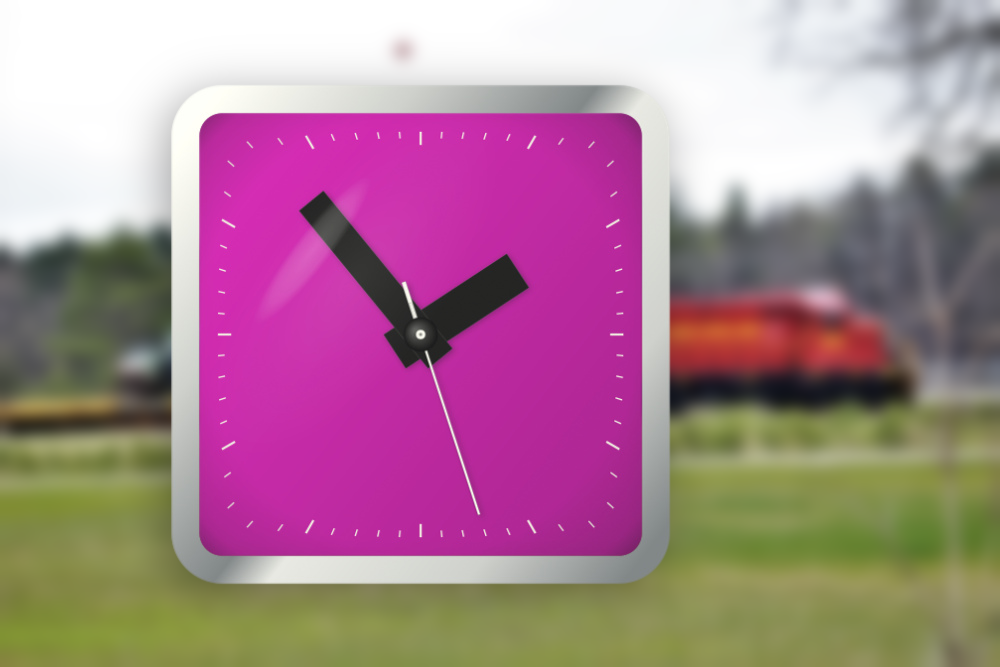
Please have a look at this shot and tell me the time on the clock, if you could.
1:53:27
